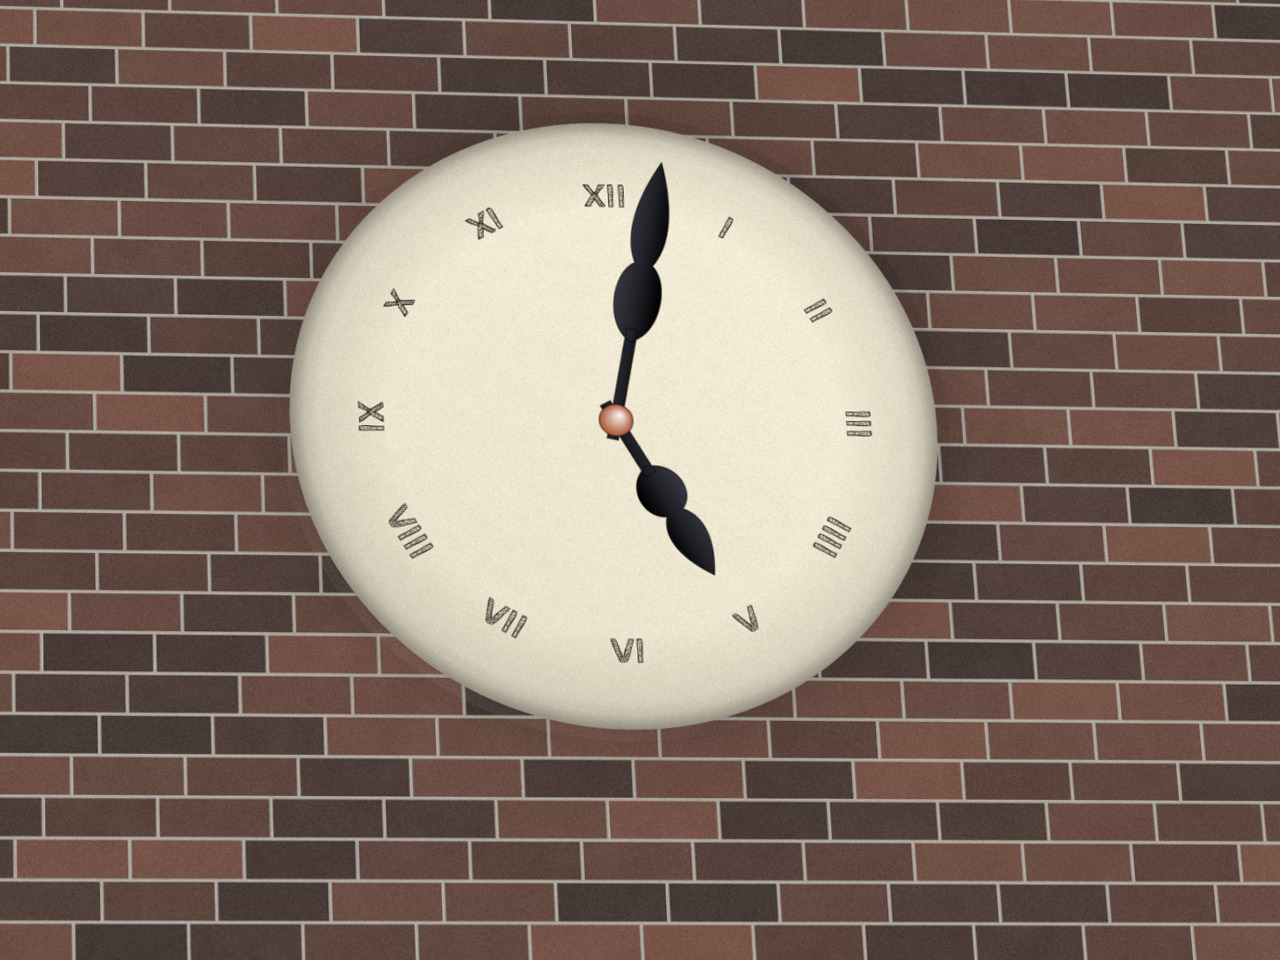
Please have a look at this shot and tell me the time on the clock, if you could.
5:02
